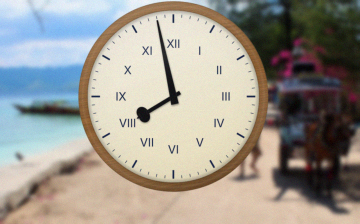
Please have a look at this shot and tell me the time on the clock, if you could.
7:58
